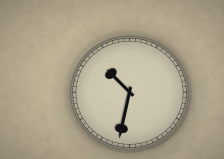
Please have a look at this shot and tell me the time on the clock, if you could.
10:32
